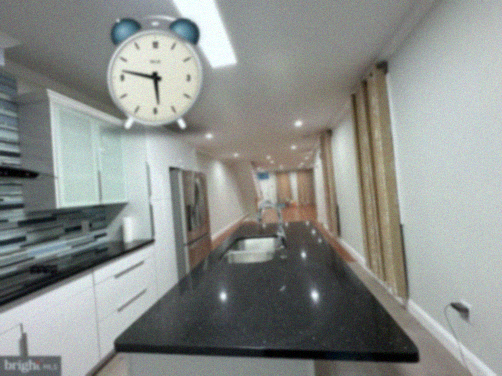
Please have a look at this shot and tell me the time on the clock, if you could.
5:47
